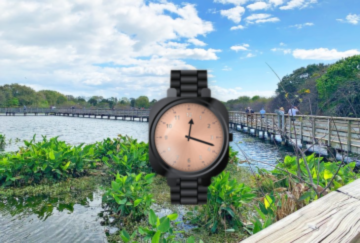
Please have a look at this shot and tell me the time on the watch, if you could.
12:18
